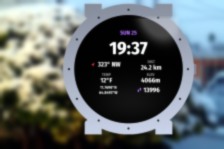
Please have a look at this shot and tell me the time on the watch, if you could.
19:37
